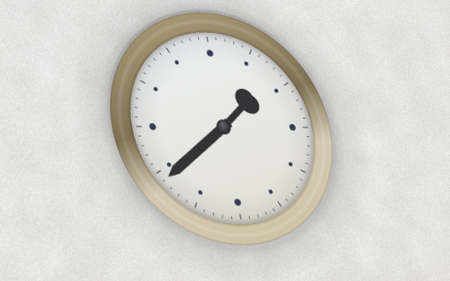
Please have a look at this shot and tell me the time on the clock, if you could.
1:39
